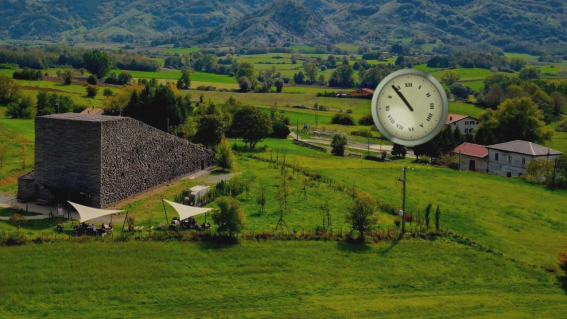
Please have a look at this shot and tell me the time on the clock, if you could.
10:54
